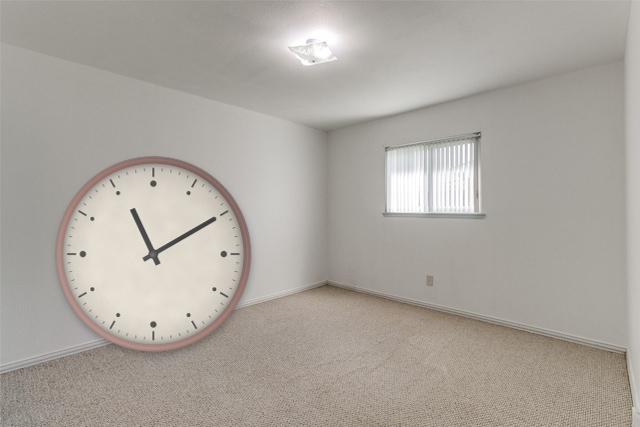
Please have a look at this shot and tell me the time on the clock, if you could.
11:10
